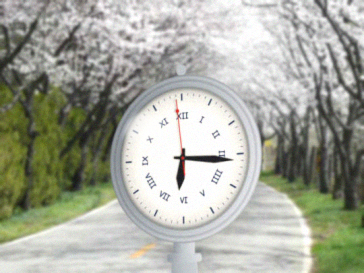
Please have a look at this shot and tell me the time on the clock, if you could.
6:15:59
